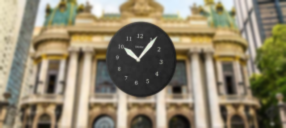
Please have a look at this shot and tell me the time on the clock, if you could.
10:06
